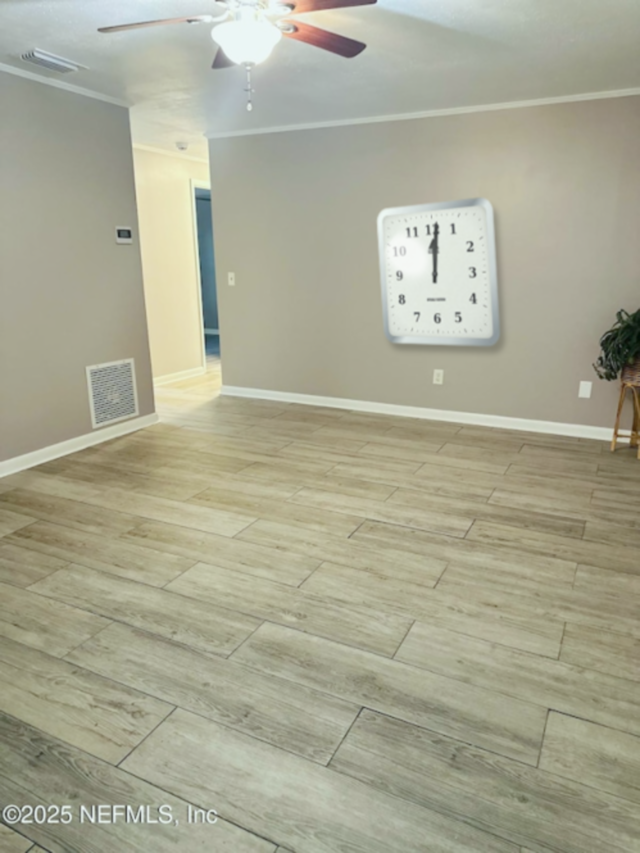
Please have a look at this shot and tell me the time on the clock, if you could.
12:01
